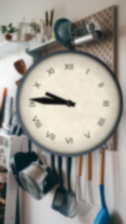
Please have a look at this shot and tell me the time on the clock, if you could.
9:46
